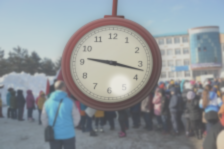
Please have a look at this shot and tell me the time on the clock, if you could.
9:17
